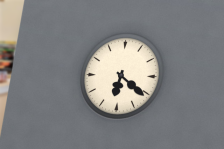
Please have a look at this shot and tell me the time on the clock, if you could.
6:21
